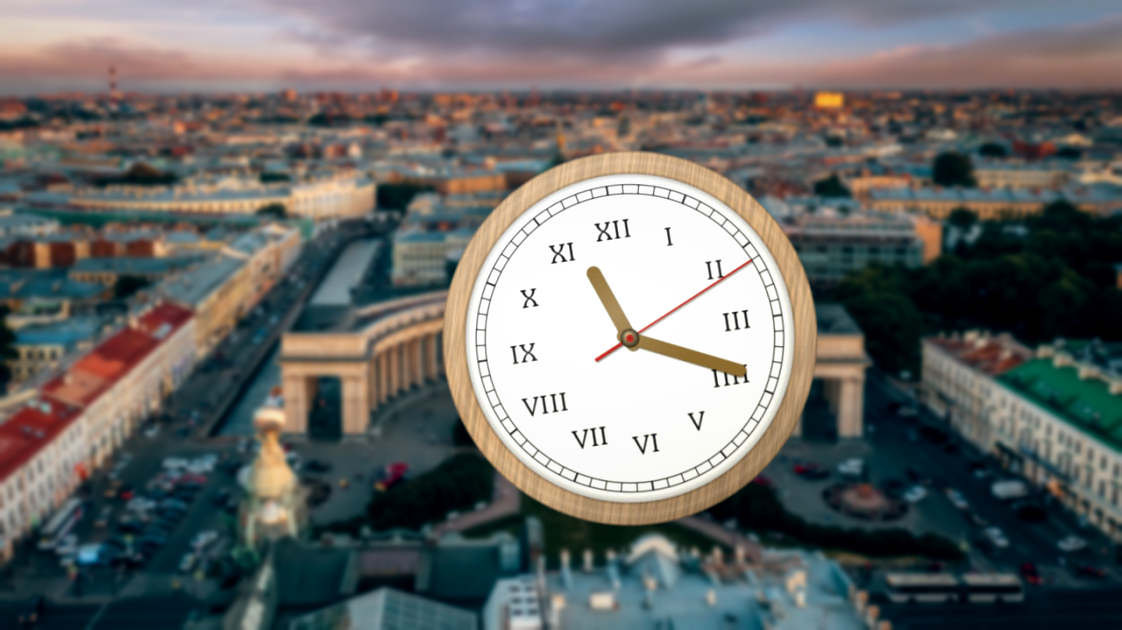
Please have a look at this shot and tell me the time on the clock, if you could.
11:19:11
